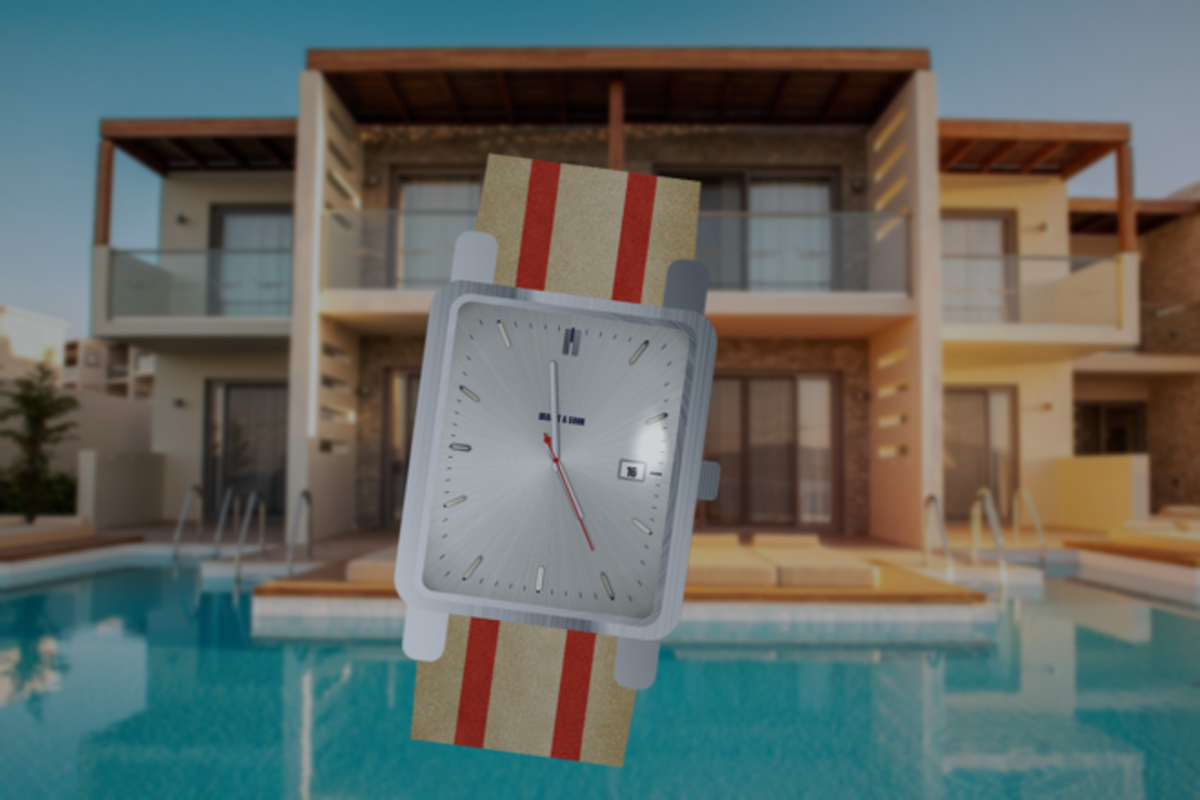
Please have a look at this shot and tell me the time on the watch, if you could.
4:58:25
